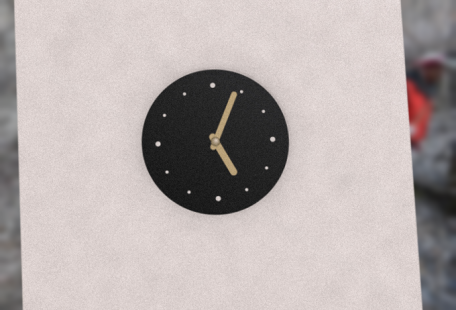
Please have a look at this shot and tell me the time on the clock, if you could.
5:04
